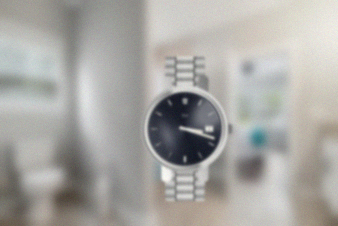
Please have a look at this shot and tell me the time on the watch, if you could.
3:18
